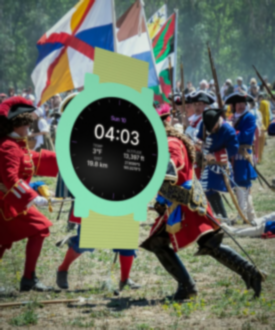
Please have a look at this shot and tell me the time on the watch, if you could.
4:03
